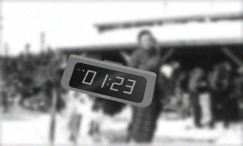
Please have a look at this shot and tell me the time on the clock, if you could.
1:23
